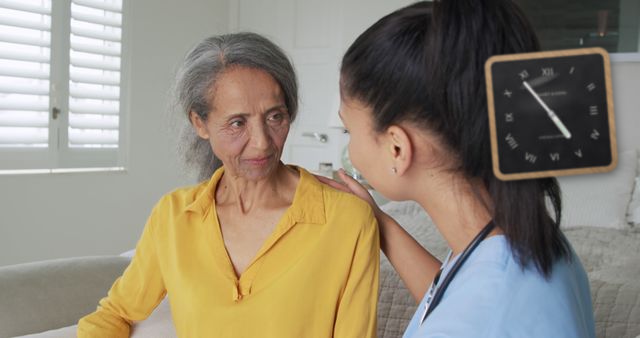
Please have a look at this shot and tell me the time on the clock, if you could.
4:54
